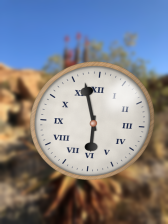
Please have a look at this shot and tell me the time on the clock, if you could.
5:57
